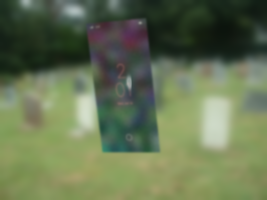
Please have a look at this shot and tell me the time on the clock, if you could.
2:01
